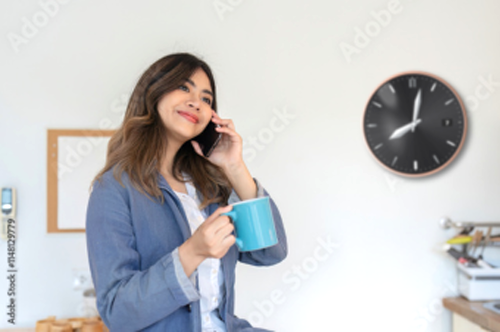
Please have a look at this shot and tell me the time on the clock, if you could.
8:02
